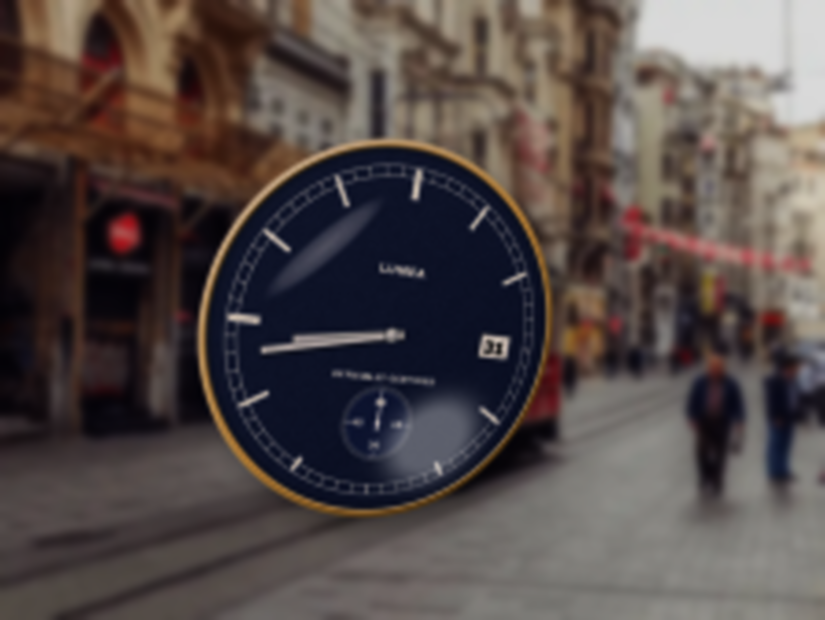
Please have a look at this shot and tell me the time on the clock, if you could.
8:43
